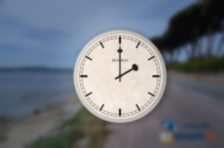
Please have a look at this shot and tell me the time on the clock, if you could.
2:00
